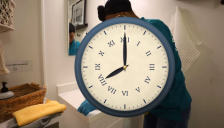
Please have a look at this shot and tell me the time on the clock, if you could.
8:00
